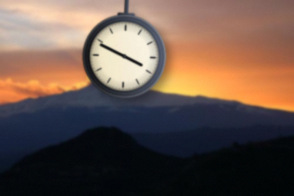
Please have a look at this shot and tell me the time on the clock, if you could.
3:49
